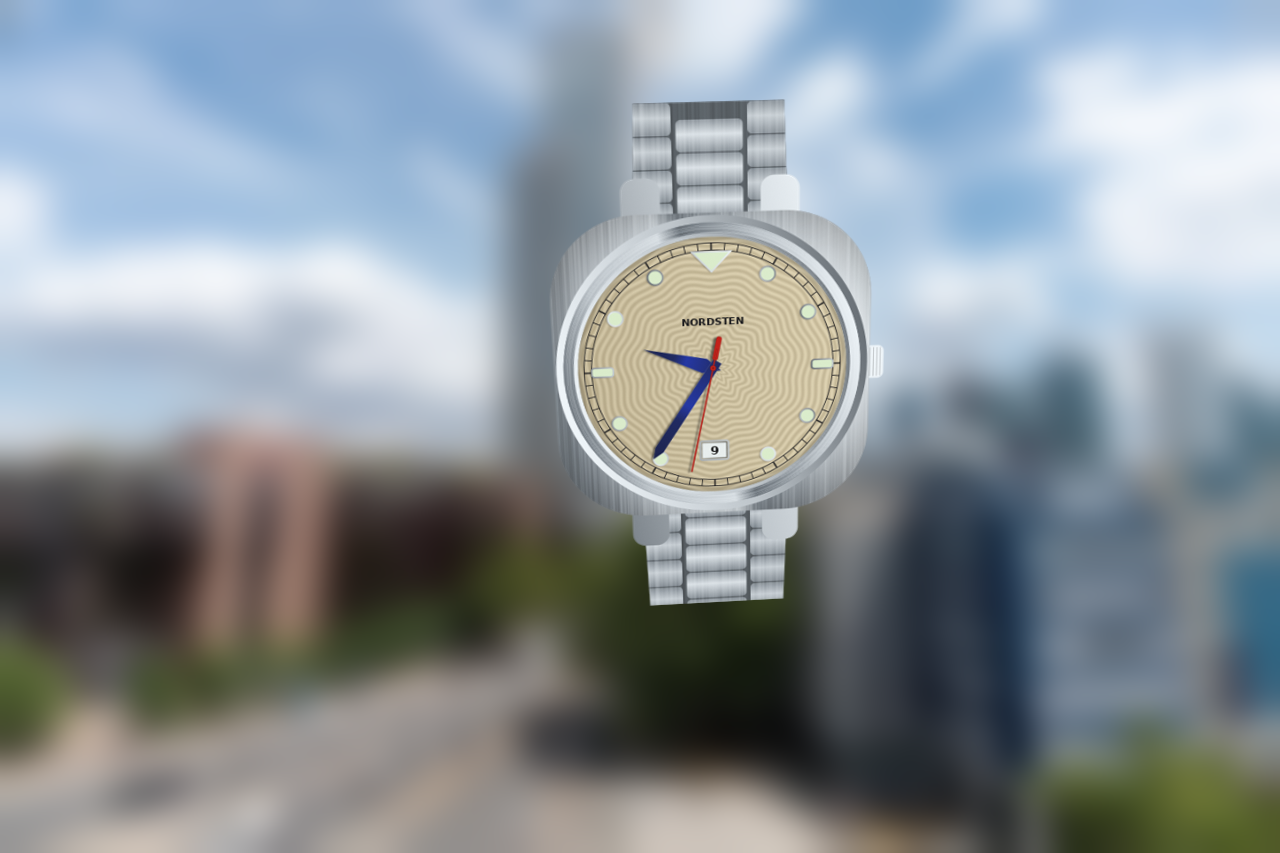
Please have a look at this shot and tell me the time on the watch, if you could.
9:35:32
